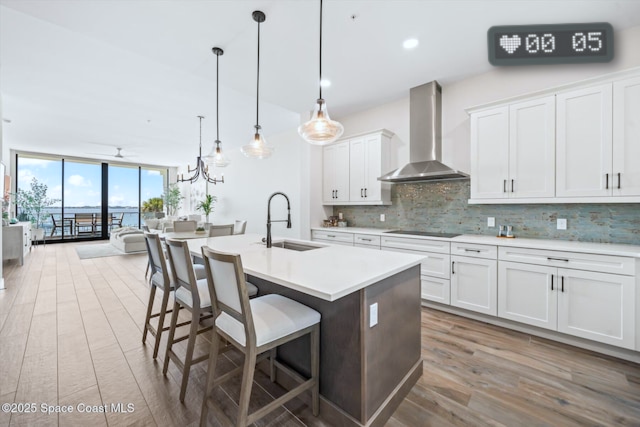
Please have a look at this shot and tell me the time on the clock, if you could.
0:05
